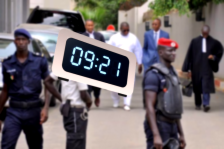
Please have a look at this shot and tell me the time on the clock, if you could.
9:21
